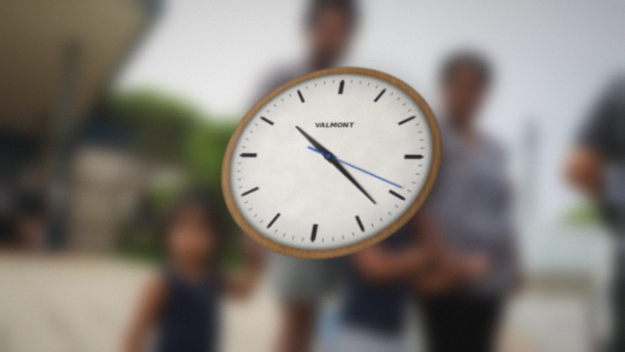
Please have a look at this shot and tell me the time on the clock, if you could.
10:22:19
